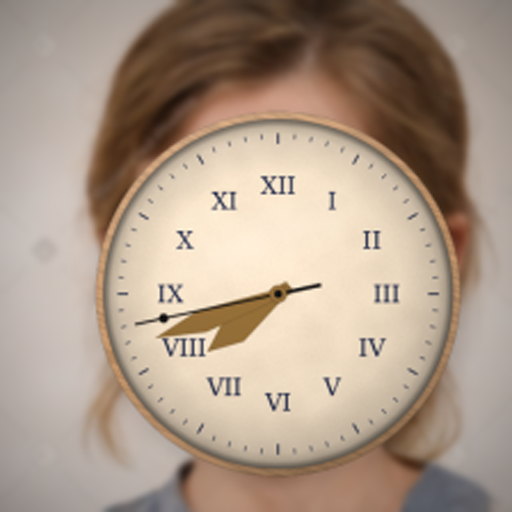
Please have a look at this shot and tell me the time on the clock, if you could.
7:41:43
